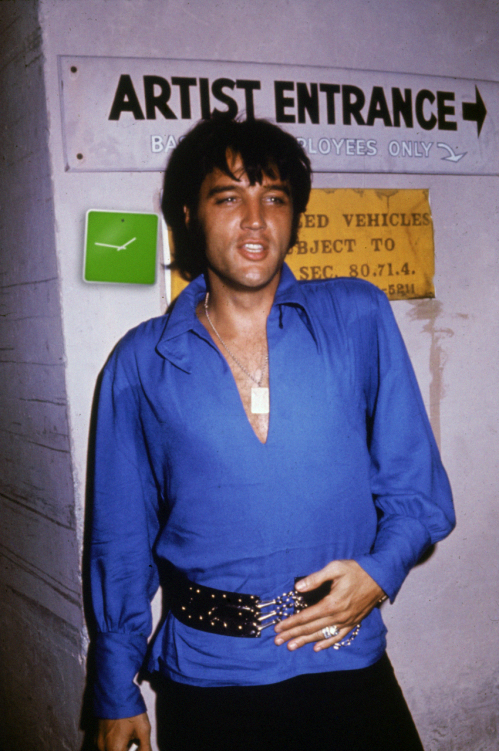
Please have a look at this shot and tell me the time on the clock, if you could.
1:46
